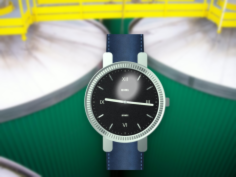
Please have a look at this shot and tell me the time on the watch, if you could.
9:16
